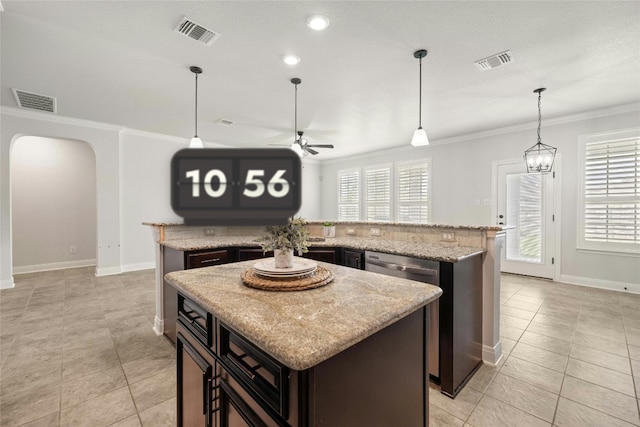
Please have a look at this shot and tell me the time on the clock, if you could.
10:56
